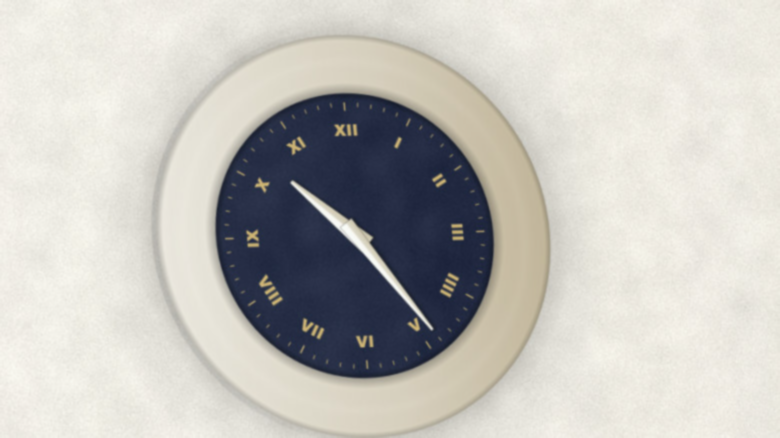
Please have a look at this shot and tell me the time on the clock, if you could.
10:24
